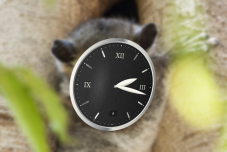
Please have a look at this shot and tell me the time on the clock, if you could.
2:17
